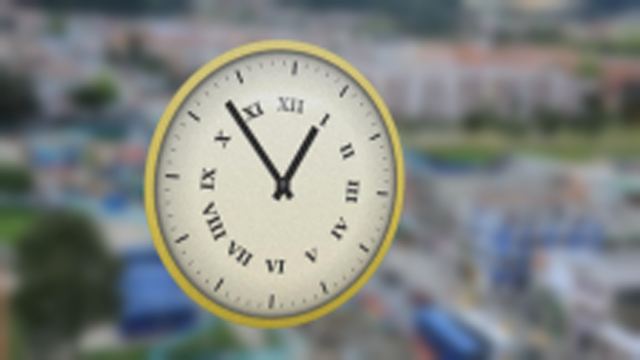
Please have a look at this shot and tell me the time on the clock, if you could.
12:53
